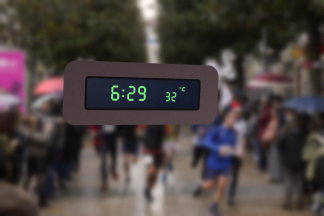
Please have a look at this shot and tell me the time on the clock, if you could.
6:29
